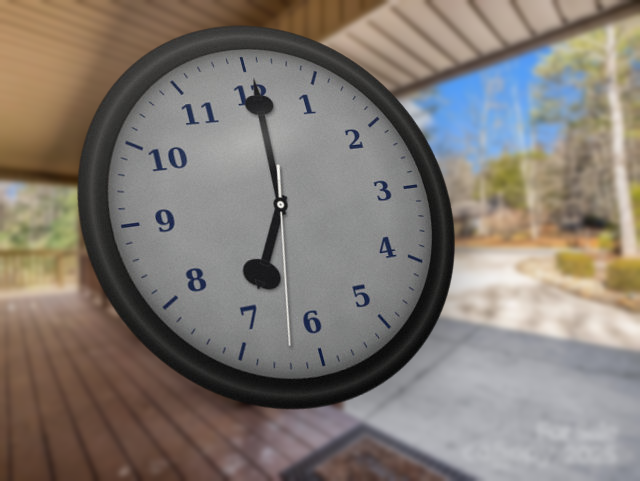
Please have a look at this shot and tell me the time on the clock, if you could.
7:00:32
